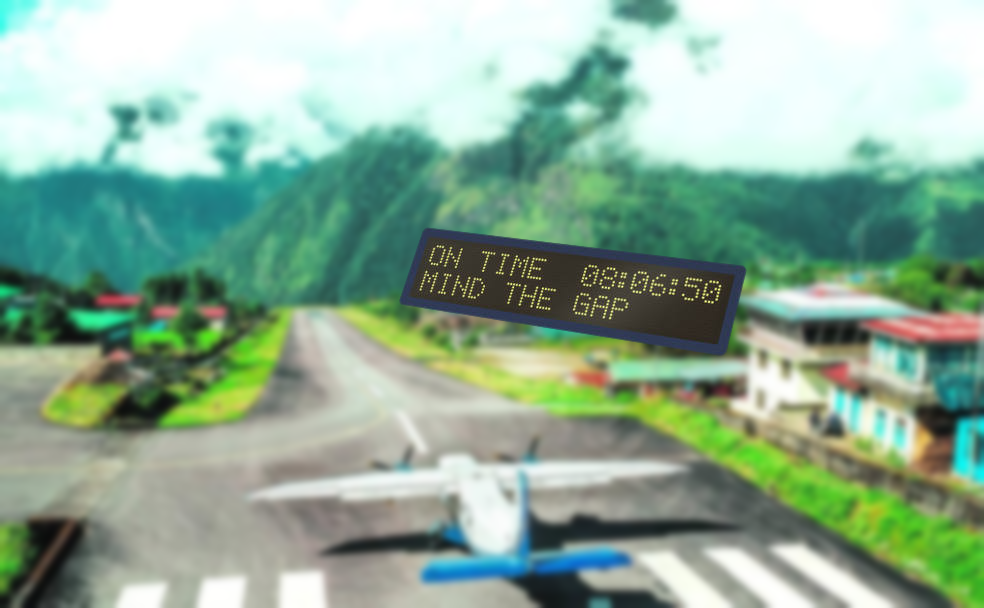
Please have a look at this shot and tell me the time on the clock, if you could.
8:06:50
